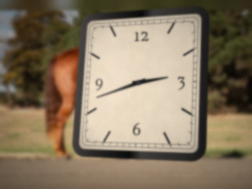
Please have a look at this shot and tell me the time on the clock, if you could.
2:42
